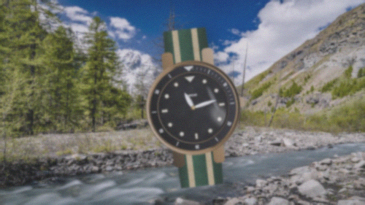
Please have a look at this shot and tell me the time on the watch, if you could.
11:13
